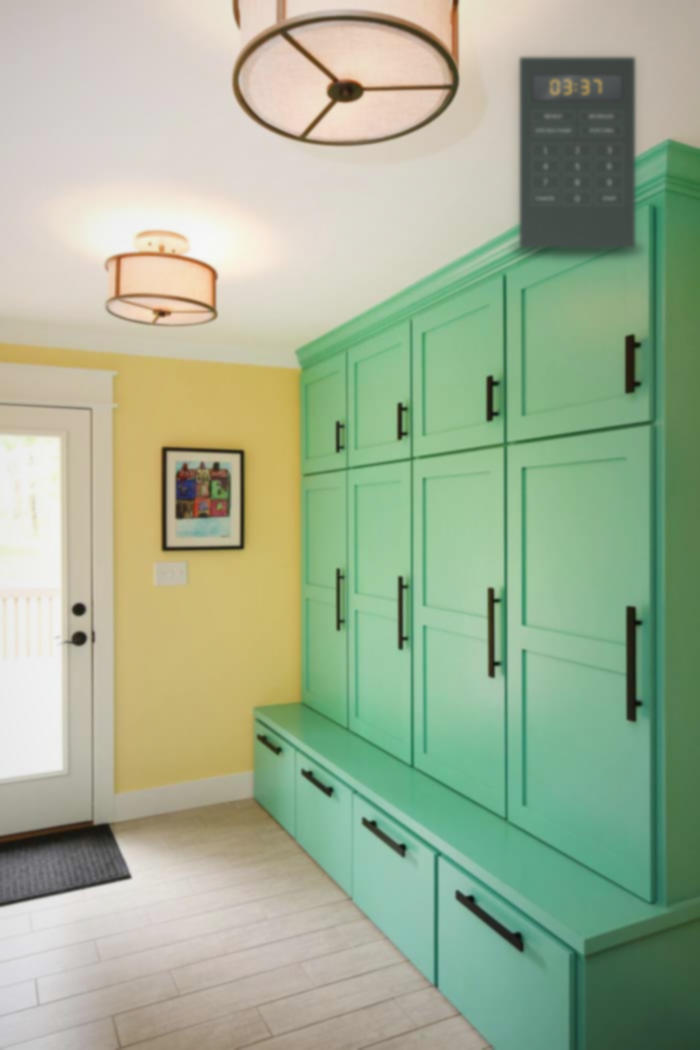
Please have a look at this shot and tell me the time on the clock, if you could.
3:37
